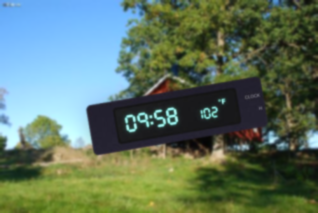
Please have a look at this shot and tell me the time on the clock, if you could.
9:58
